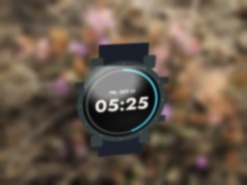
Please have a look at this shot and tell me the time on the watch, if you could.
5:25
